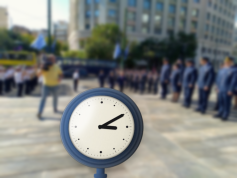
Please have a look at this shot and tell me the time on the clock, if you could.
3:10
